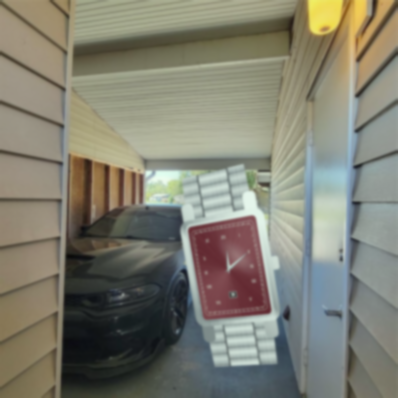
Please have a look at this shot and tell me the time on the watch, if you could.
12:10
